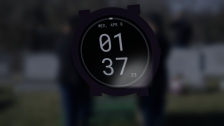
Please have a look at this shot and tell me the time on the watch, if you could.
1:37
